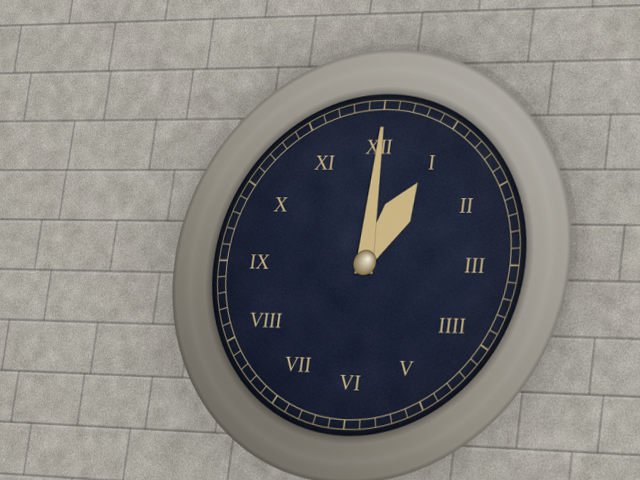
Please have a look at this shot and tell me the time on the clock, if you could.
1:00
